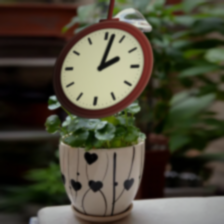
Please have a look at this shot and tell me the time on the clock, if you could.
2:02
